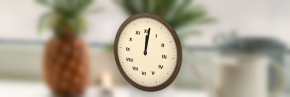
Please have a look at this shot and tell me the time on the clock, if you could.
12:01
